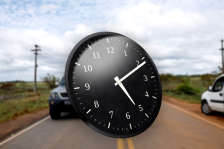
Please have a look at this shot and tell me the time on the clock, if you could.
5:11
